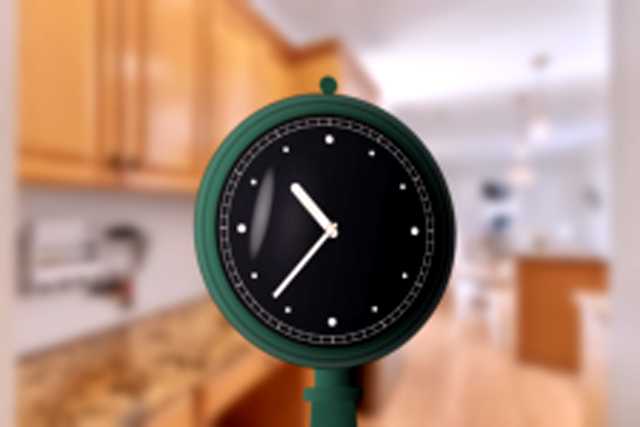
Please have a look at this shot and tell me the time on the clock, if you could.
10:37
